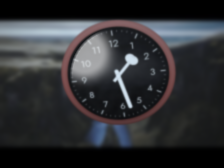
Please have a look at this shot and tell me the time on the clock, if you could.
1:28
